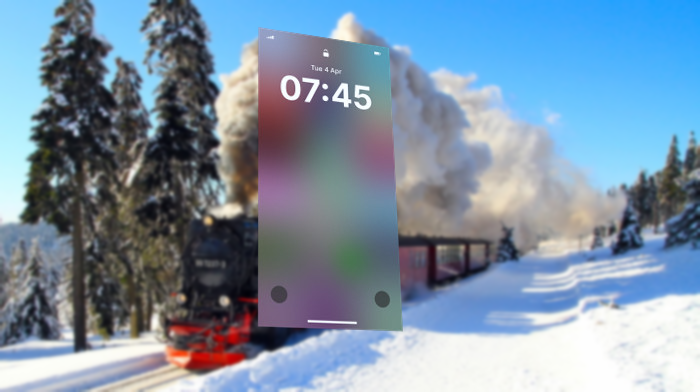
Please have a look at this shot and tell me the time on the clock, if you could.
7:45
